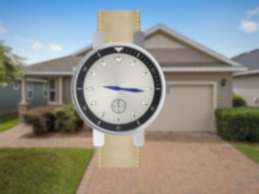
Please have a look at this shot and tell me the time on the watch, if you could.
9:16
